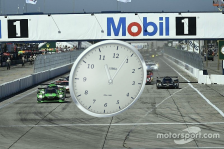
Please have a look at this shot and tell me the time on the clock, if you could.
11:04
